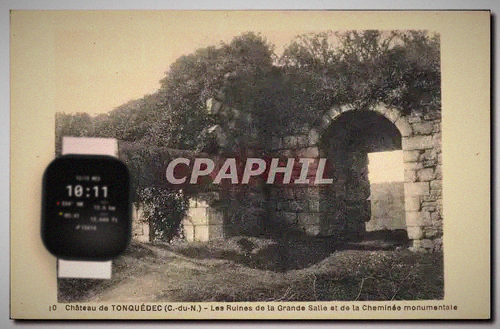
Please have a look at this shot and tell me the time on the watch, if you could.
10:11
